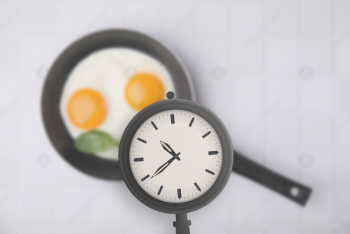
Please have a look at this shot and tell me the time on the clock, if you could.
10:39
